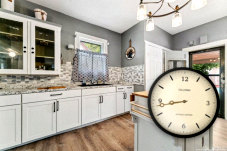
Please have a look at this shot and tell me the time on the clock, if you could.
8:43
